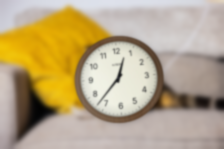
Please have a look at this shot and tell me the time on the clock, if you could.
12:37
